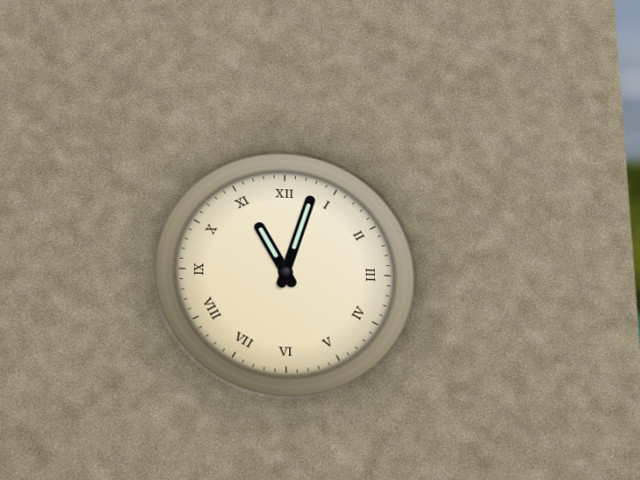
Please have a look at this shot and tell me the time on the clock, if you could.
11:03
